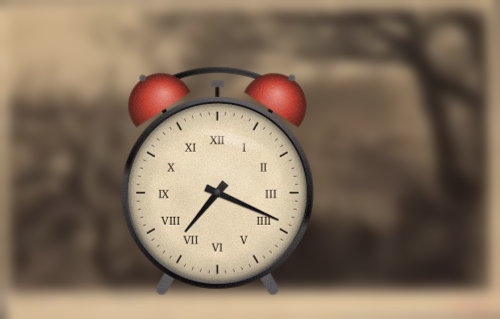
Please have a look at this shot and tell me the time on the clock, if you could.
7:19
